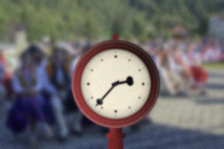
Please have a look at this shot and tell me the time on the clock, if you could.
2:37
